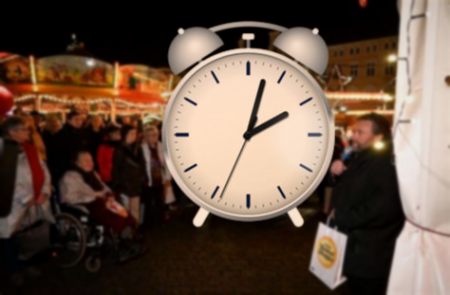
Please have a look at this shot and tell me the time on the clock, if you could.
2:02:34
